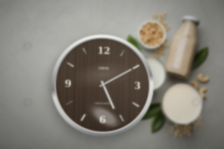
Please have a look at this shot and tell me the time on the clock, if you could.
5:10
